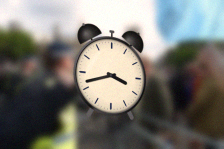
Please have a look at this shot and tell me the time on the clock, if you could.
3:42
